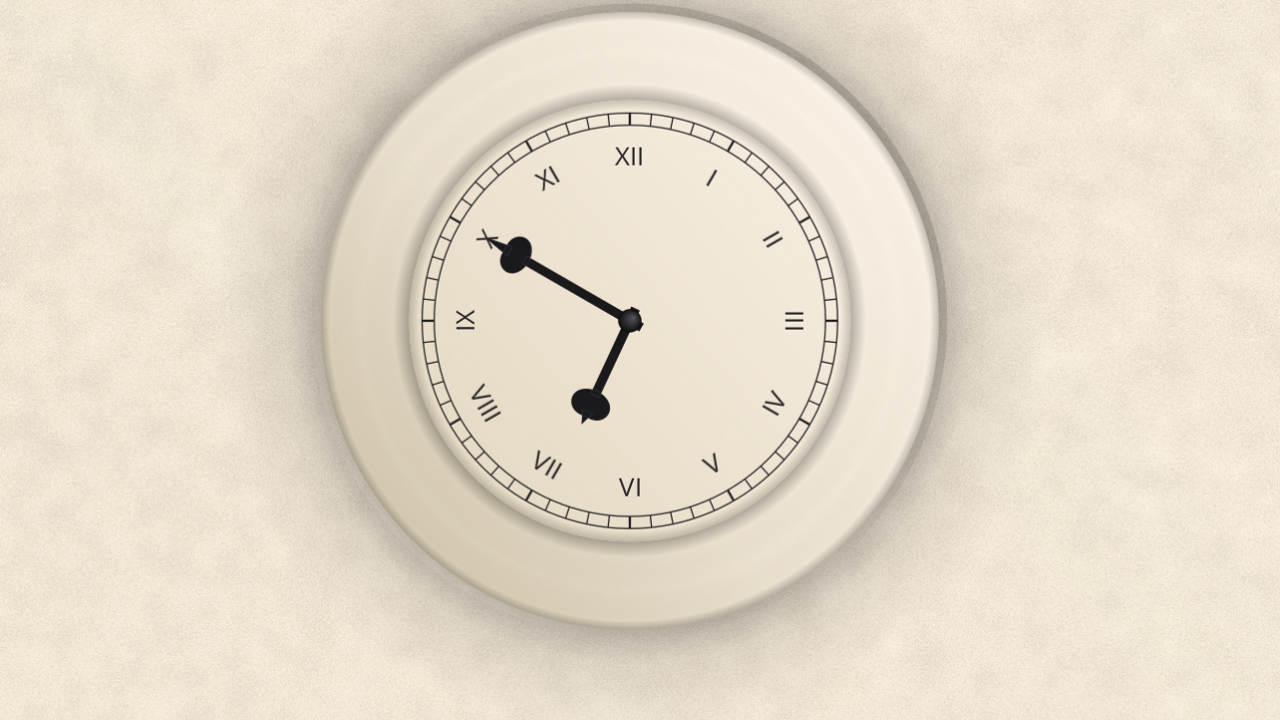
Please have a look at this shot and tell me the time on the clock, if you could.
6:50
